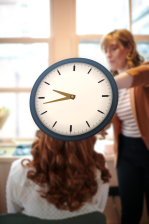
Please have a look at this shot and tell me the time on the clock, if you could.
9:43
